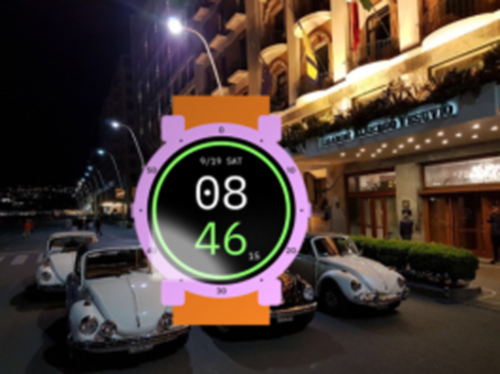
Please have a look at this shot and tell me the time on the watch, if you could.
8:46
